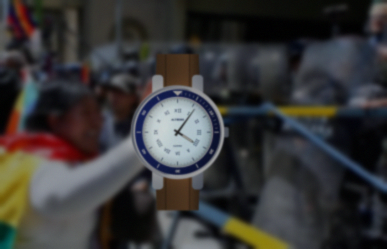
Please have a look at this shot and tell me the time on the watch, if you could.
4:06
